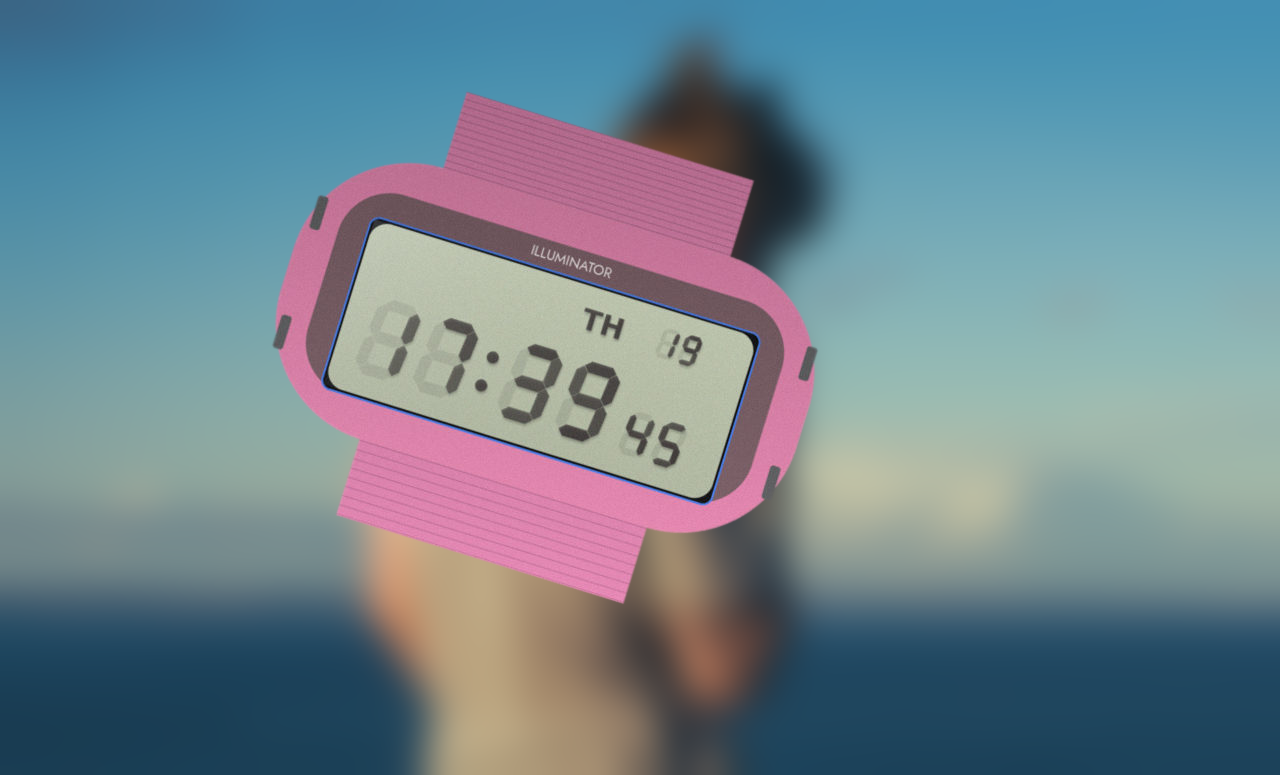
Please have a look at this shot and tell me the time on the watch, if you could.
17:39:45
